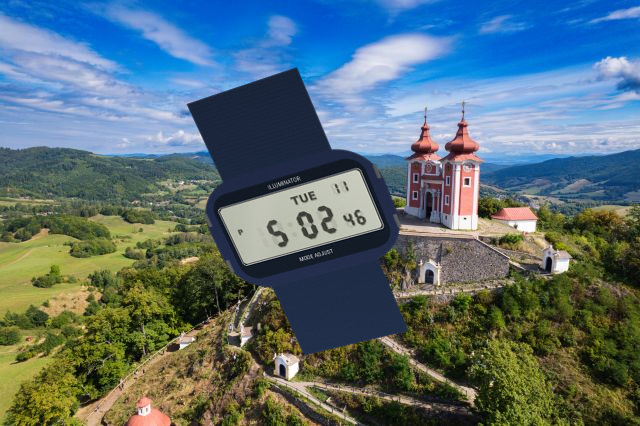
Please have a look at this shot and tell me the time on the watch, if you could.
5:02:46
